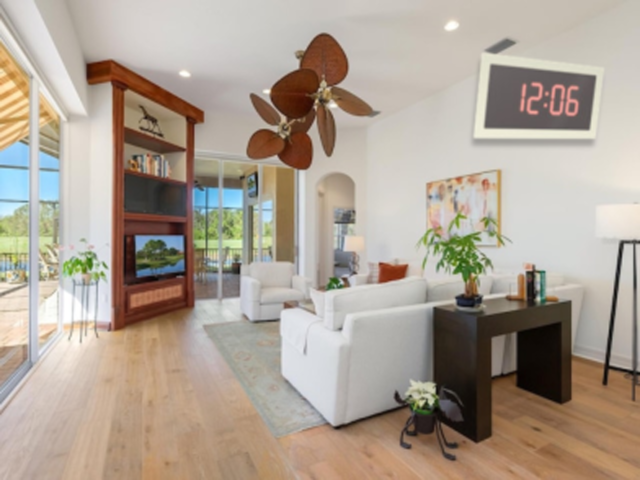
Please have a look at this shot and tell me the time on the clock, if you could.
12:06
